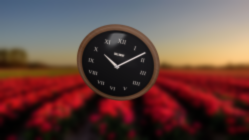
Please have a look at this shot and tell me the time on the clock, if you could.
10:08
